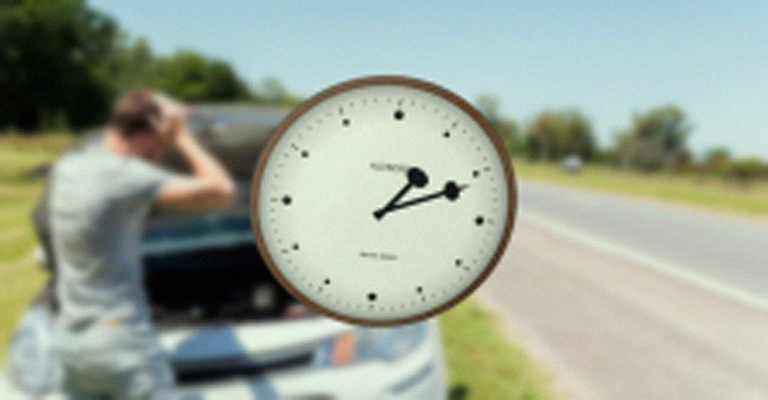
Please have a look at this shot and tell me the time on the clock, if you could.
1:11
